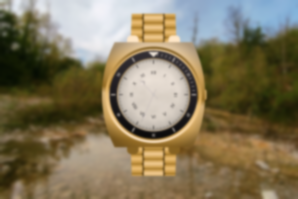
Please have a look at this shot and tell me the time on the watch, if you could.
10:34
